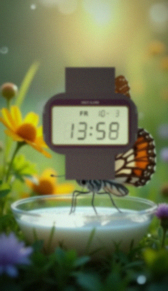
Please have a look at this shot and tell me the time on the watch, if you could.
13:58
